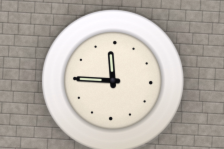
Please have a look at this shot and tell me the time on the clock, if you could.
11:45
